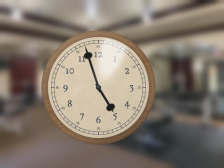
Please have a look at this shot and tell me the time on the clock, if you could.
4:57
